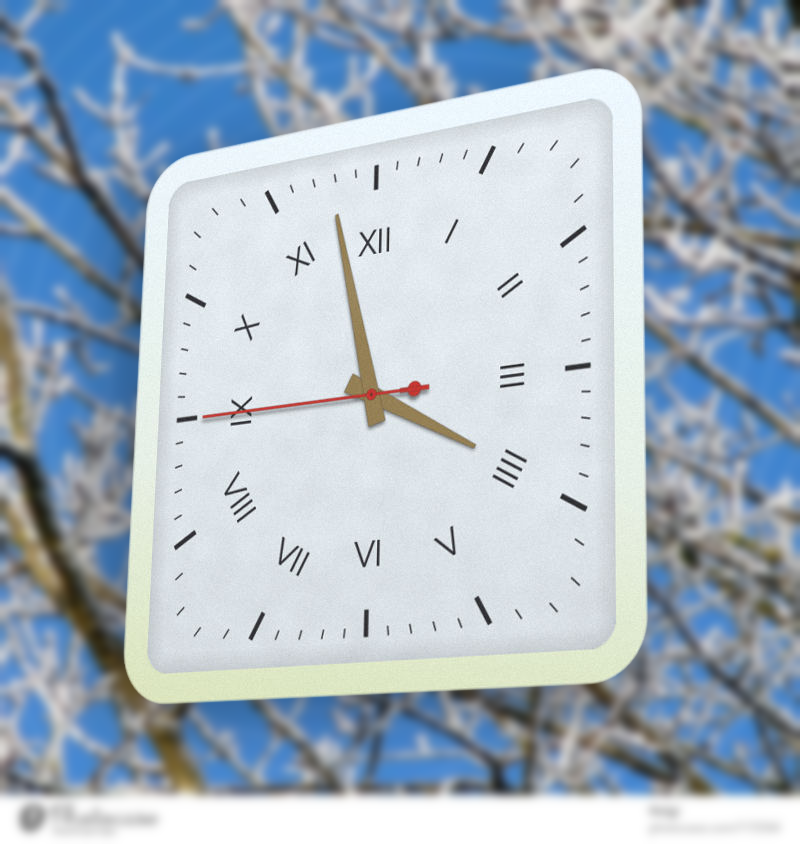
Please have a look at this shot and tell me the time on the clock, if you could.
3:57:45
